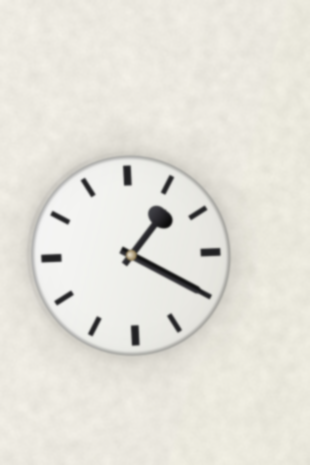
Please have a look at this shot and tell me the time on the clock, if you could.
1:20
